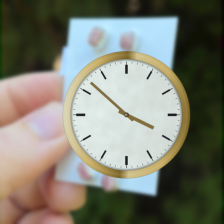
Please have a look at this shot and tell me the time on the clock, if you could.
3:52
